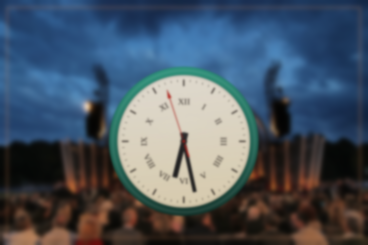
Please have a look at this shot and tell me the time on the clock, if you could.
6:27:57
